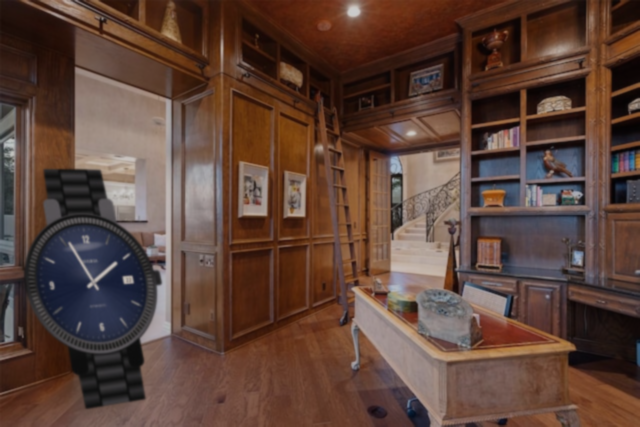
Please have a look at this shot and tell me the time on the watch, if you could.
1:56
